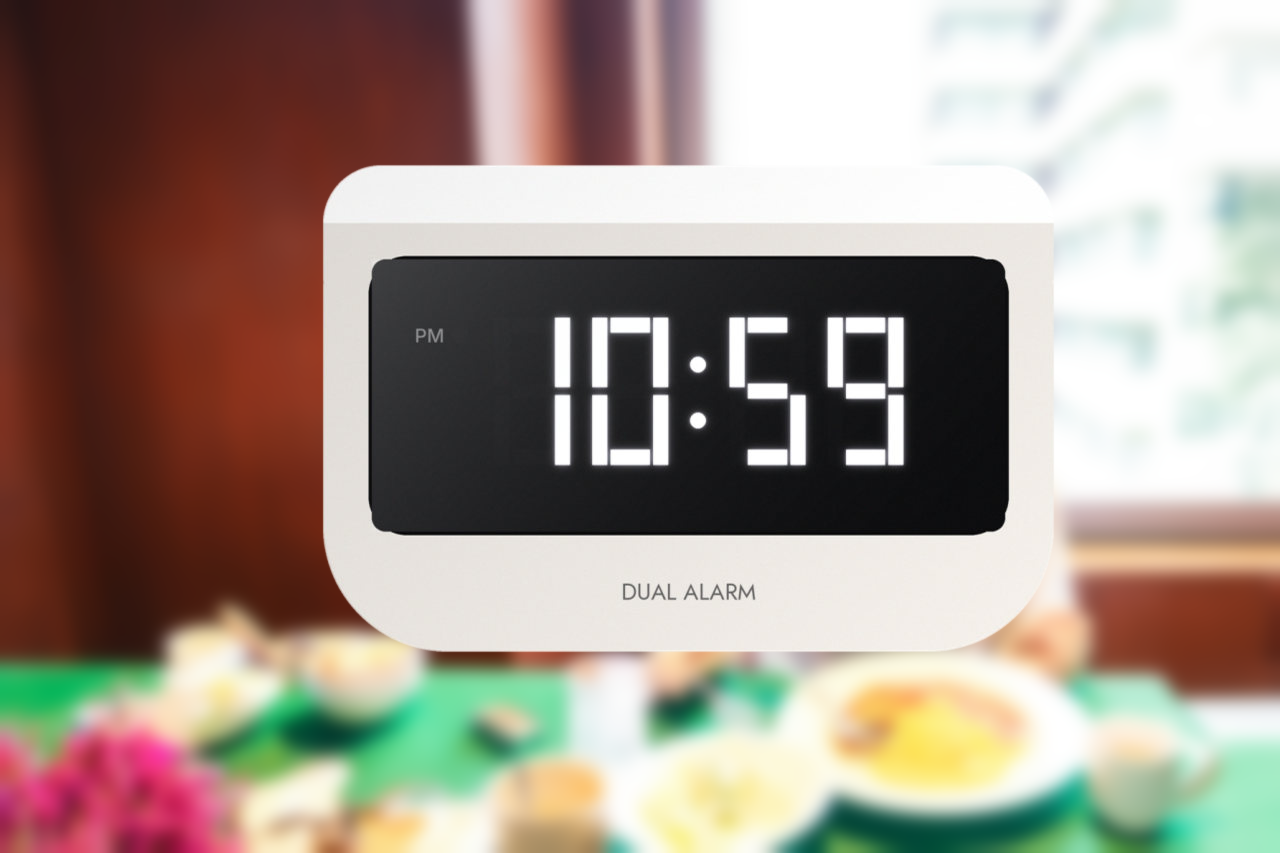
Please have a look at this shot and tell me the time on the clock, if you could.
10:59
